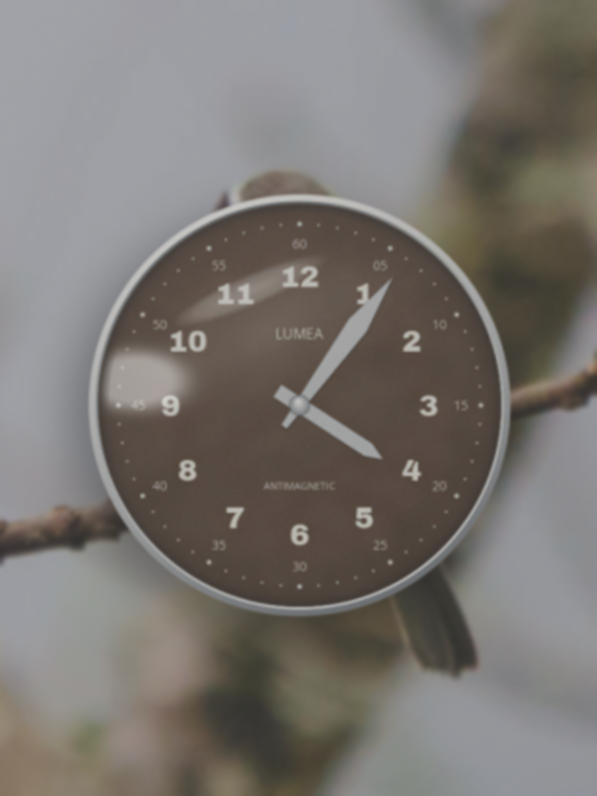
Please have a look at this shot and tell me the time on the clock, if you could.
4:06
